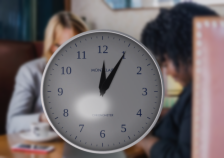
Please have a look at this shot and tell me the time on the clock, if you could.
12:05
